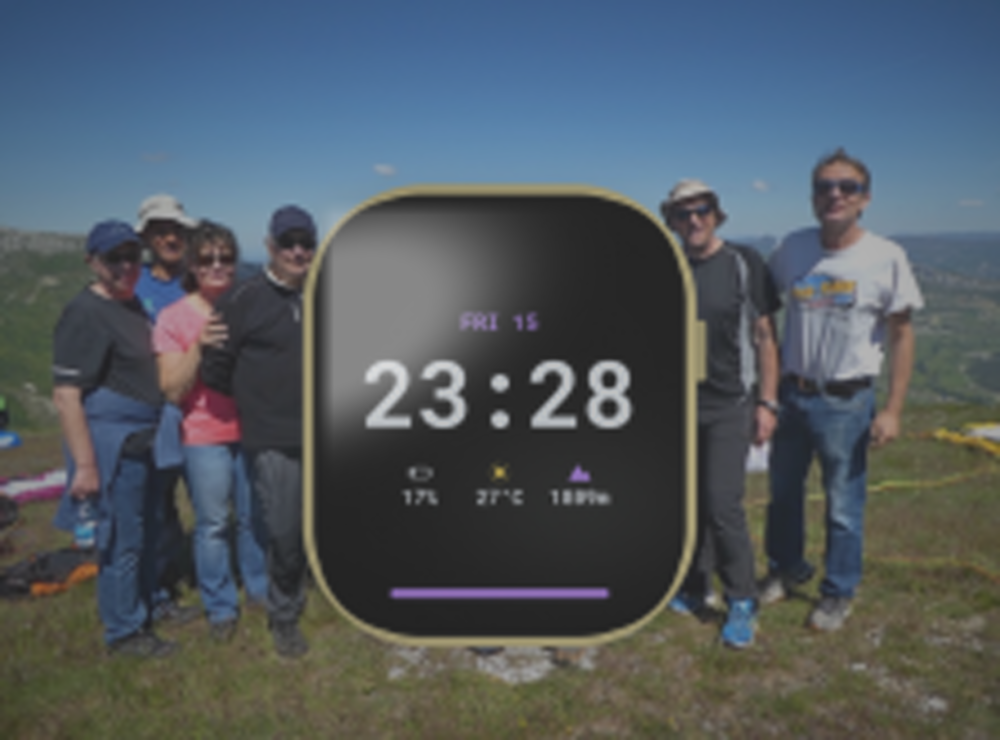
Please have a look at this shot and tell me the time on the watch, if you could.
23:28
